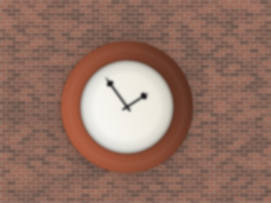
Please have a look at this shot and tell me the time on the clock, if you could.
1:54
